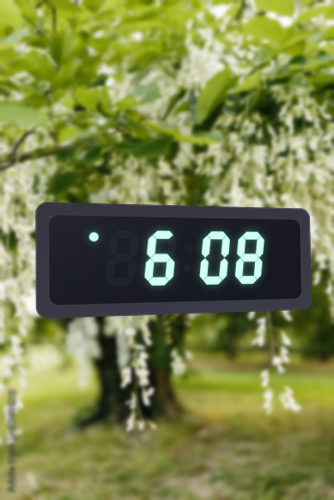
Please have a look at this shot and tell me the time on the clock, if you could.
6:08
